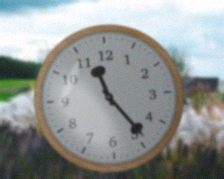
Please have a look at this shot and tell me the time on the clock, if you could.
11:24
